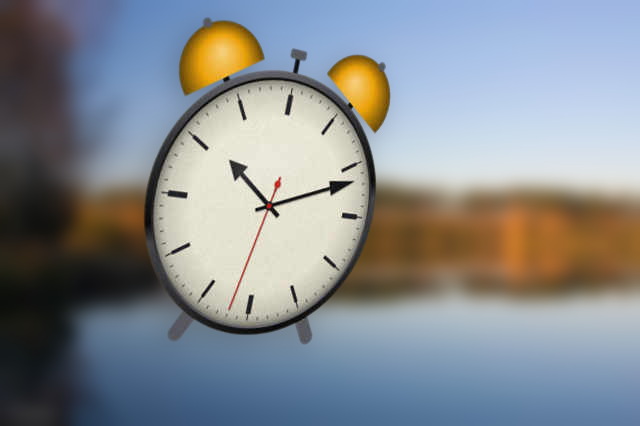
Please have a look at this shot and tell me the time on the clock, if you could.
10:11:32
